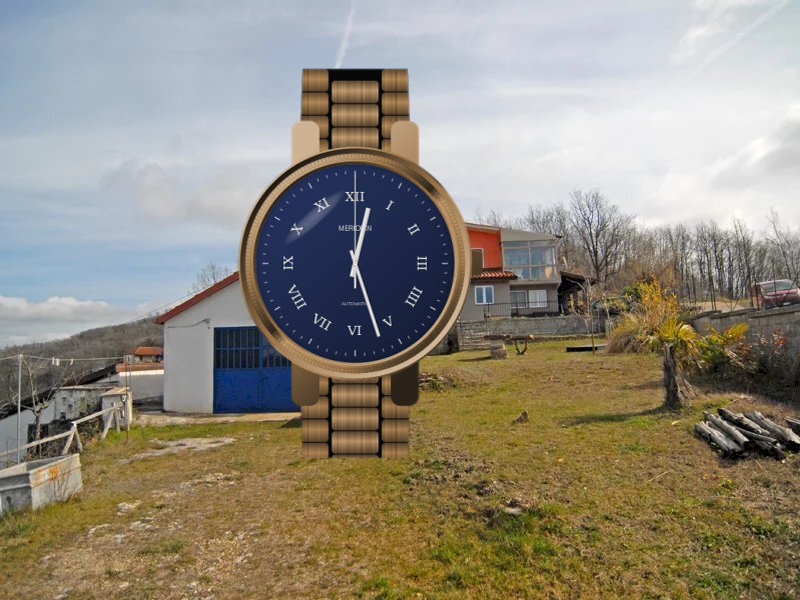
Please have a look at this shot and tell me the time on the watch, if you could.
12:27:00
